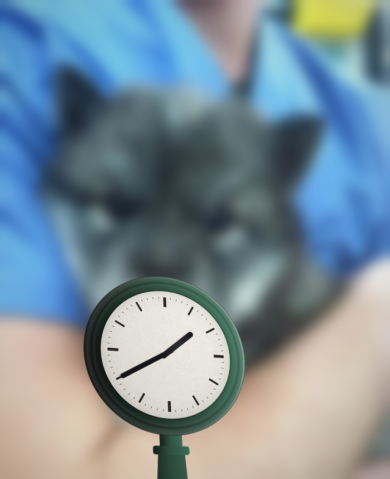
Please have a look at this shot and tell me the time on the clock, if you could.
1:40
